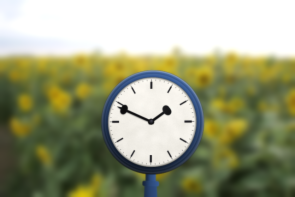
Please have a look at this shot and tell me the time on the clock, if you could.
1:49
